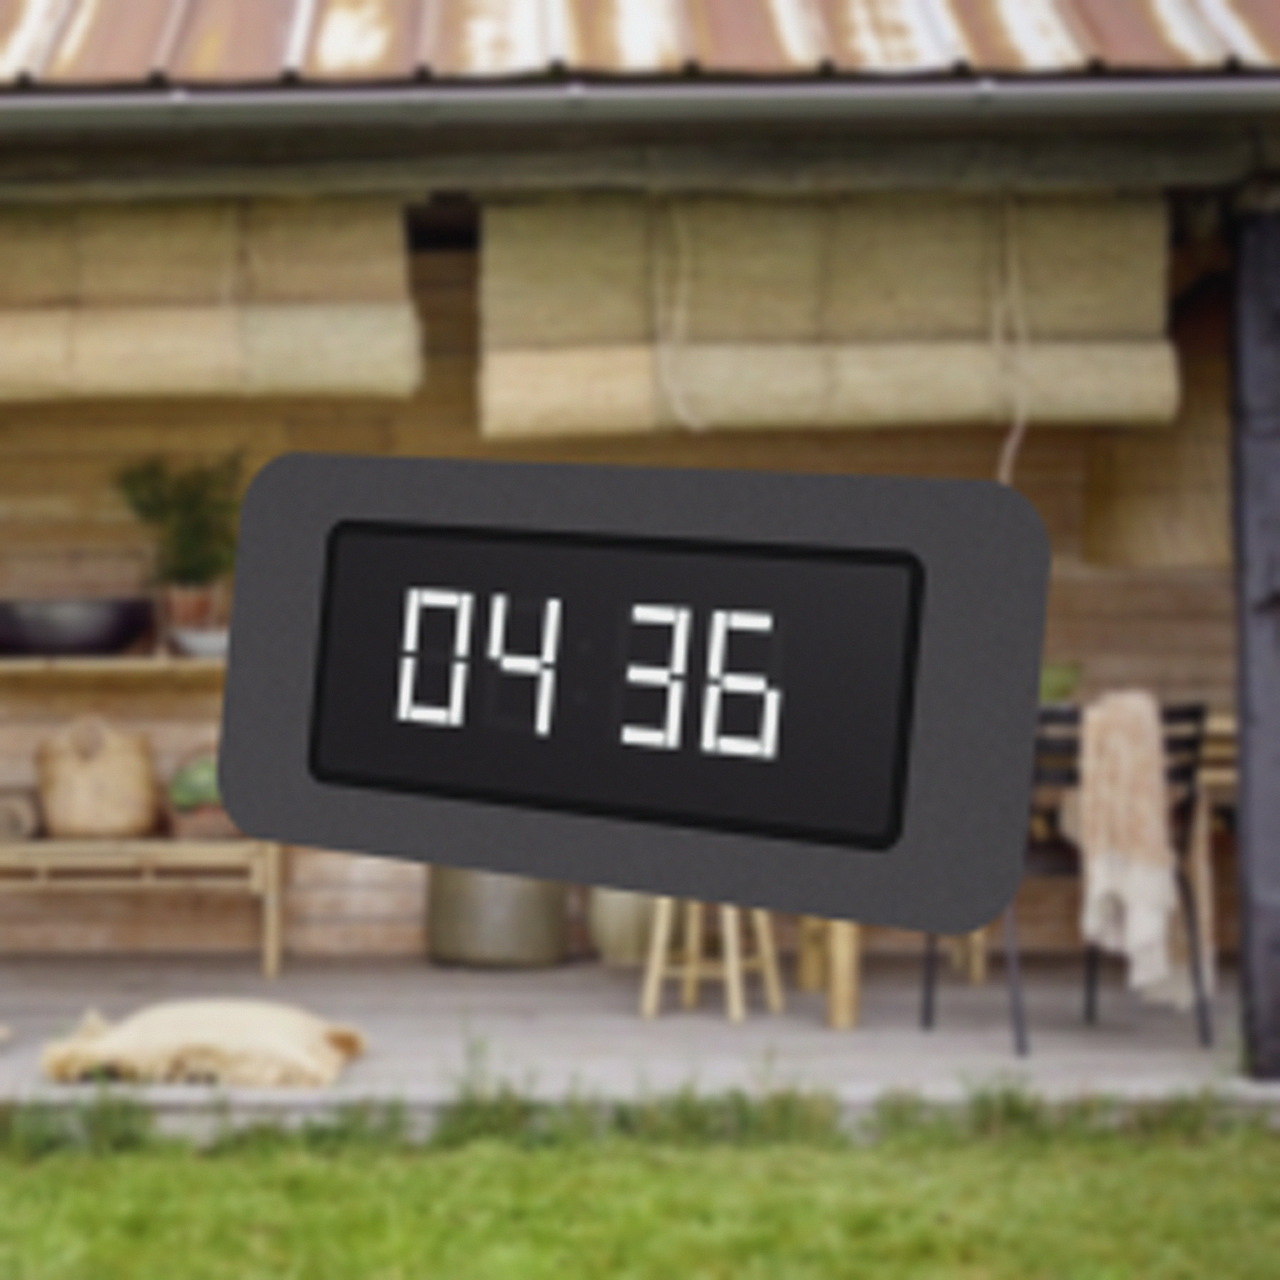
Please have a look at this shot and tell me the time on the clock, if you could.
4:36
